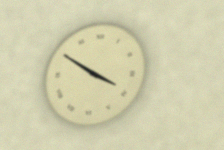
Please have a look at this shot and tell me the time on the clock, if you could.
3:50
